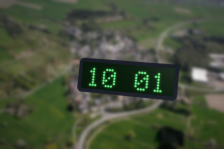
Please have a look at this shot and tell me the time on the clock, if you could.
10:01
